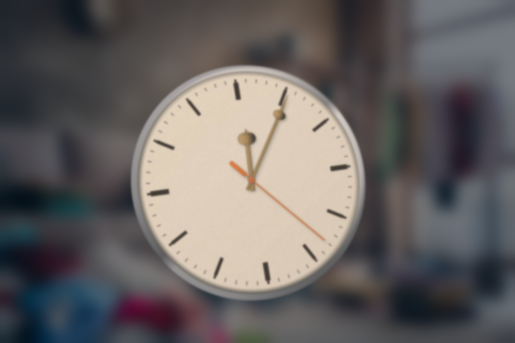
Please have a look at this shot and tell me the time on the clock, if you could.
12:05:23
